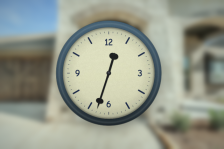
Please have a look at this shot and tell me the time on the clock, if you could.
12:33
